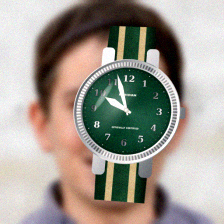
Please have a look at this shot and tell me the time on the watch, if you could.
9:57
